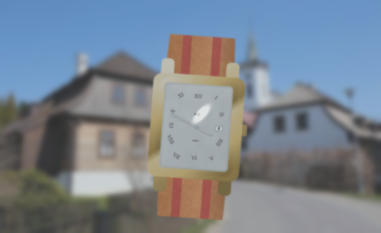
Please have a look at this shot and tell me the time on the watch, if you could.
3:49
